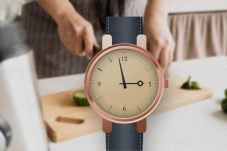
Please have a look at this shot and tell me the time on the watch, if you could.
2:58
